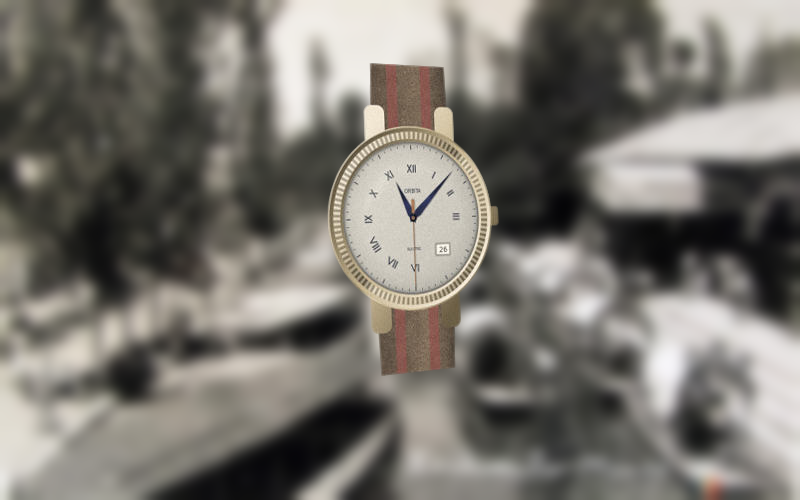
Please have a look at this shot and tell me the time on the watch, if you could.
11:07:30
